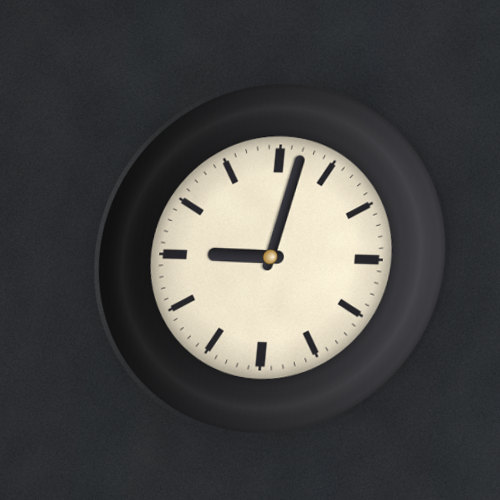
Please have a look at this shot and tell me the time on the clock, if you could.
9:02
